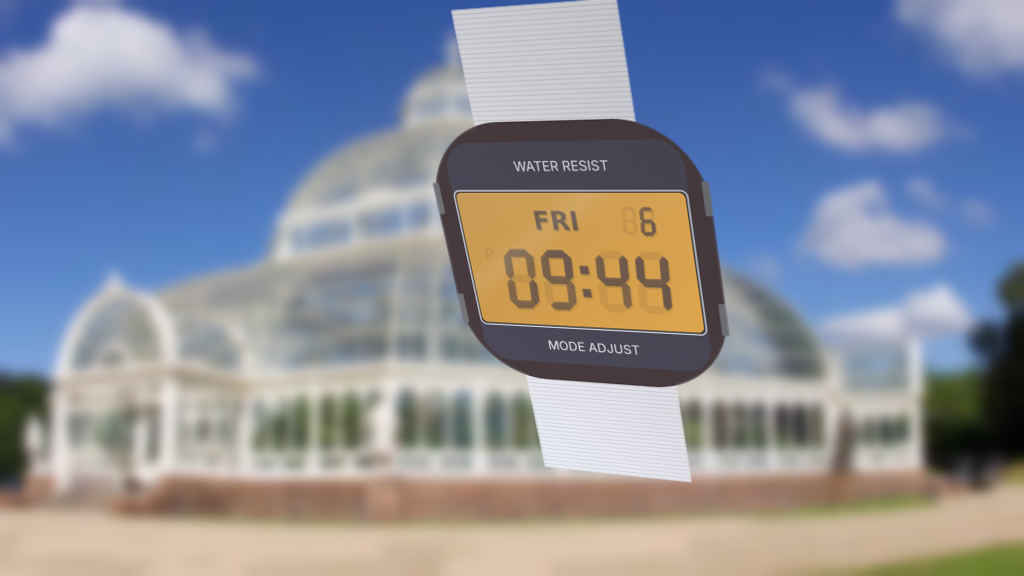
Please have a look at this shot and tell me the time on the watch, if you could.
9:44
